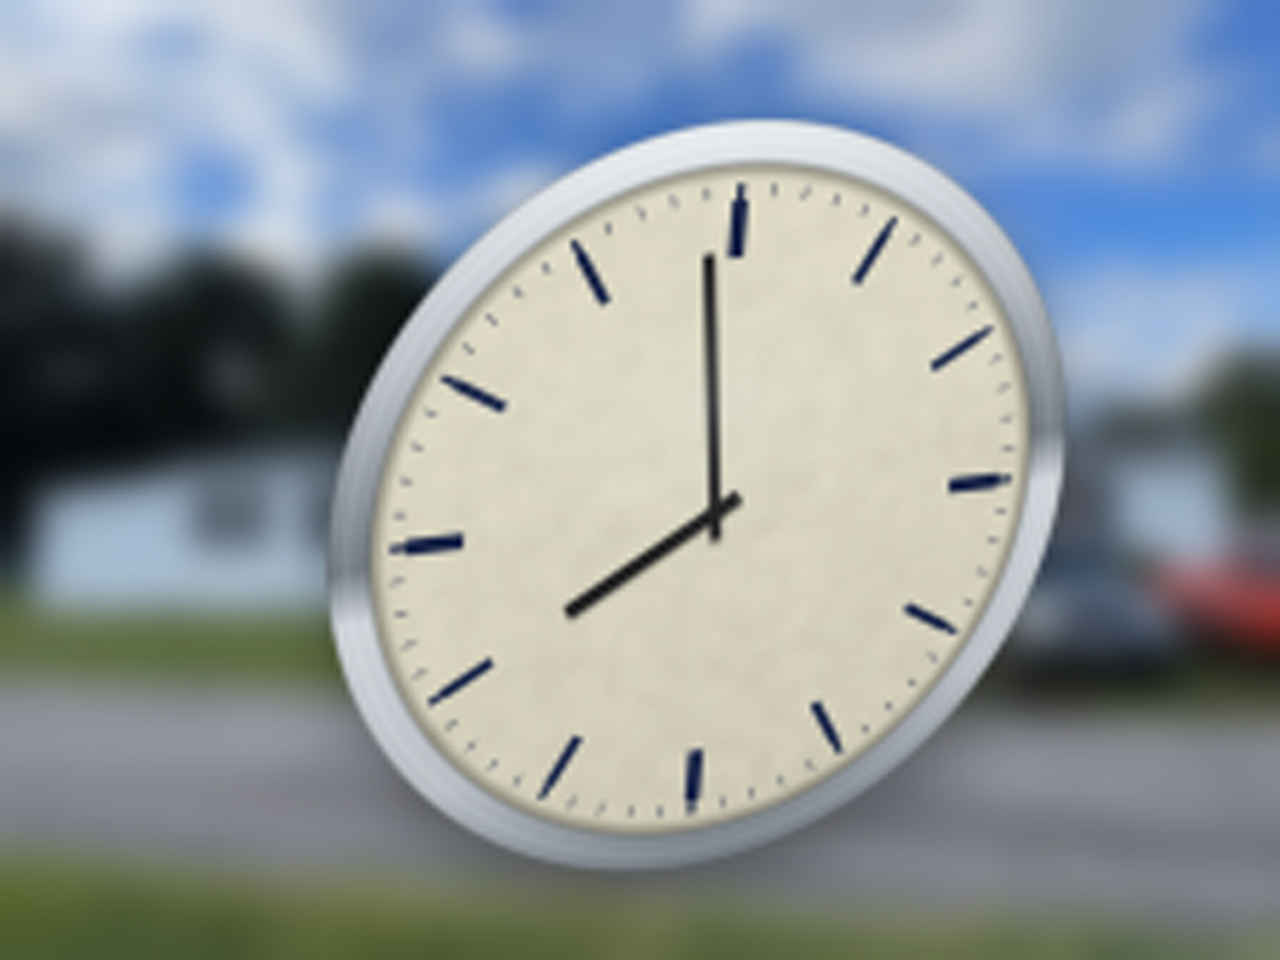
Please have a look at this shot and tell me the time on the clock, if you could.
7:59
